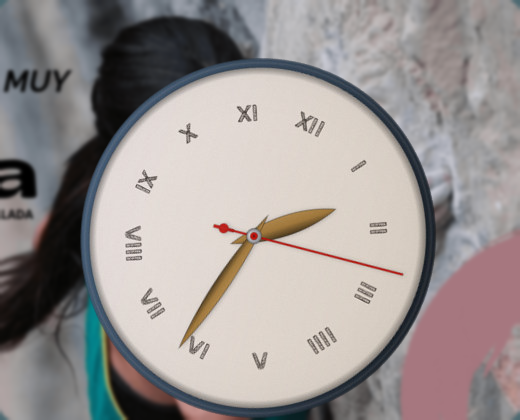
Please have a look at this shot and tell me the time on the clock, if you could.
1:31:13
